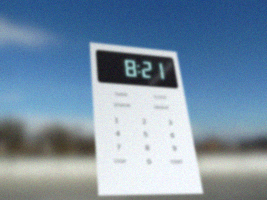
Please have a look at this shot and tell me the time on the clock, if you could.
8:21
